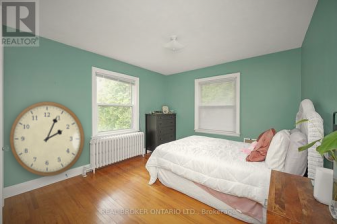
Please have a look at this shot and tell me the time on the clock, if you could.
2:04
